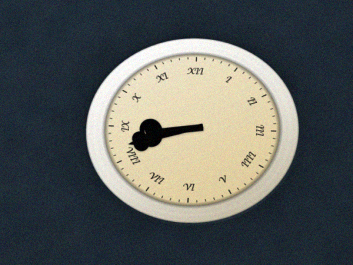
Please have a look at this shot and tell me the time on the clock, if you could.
8:42
